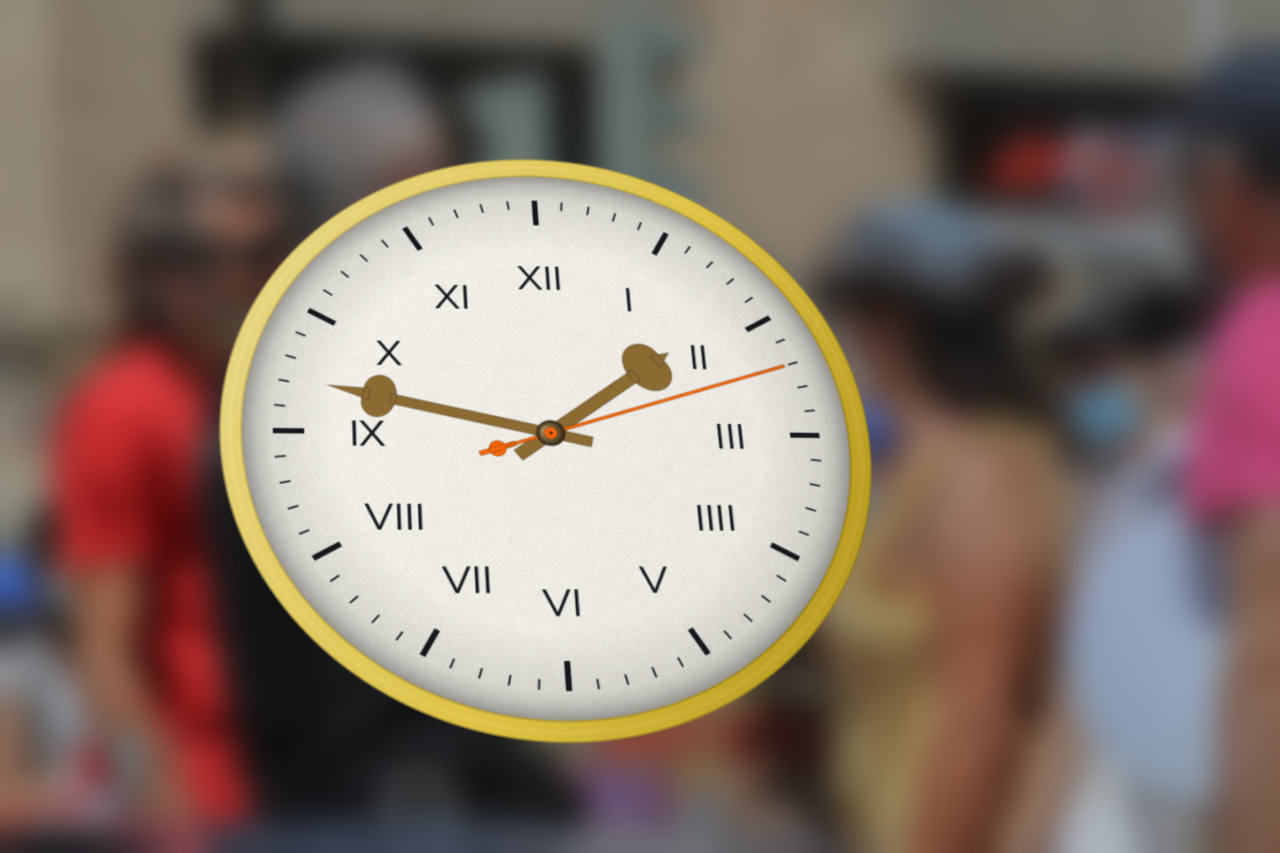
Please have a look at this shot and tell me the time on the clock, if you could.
1:47:12
